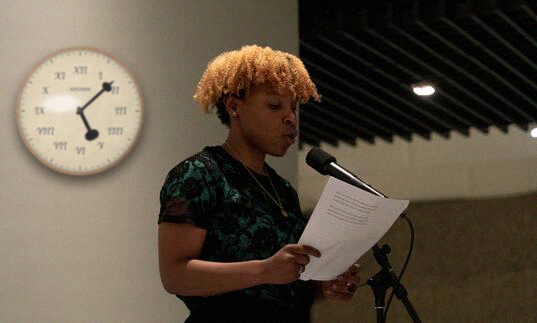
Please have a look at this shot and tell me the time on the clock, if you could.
5:08
